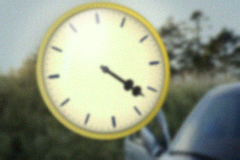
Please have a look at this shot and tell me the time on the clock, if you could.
4:22
